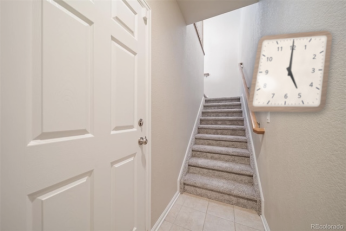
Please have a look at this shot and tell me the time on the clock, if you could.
5:00
